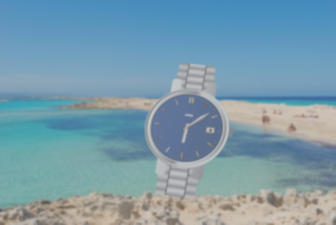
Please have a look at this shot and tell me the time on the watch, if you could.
6:08
